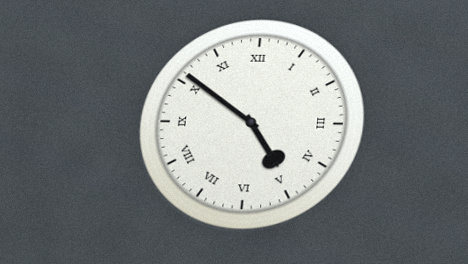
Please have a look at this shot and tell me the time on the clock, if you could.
4:51
